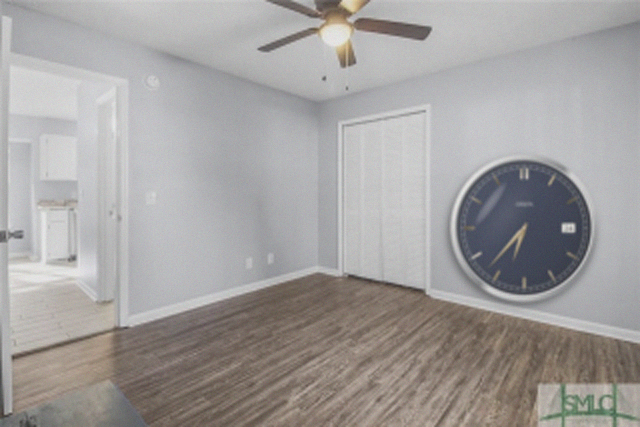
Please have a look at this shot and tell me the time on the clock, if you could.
6:37
